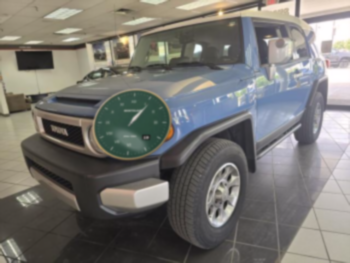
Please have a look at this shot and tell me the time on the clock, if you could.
1:06
